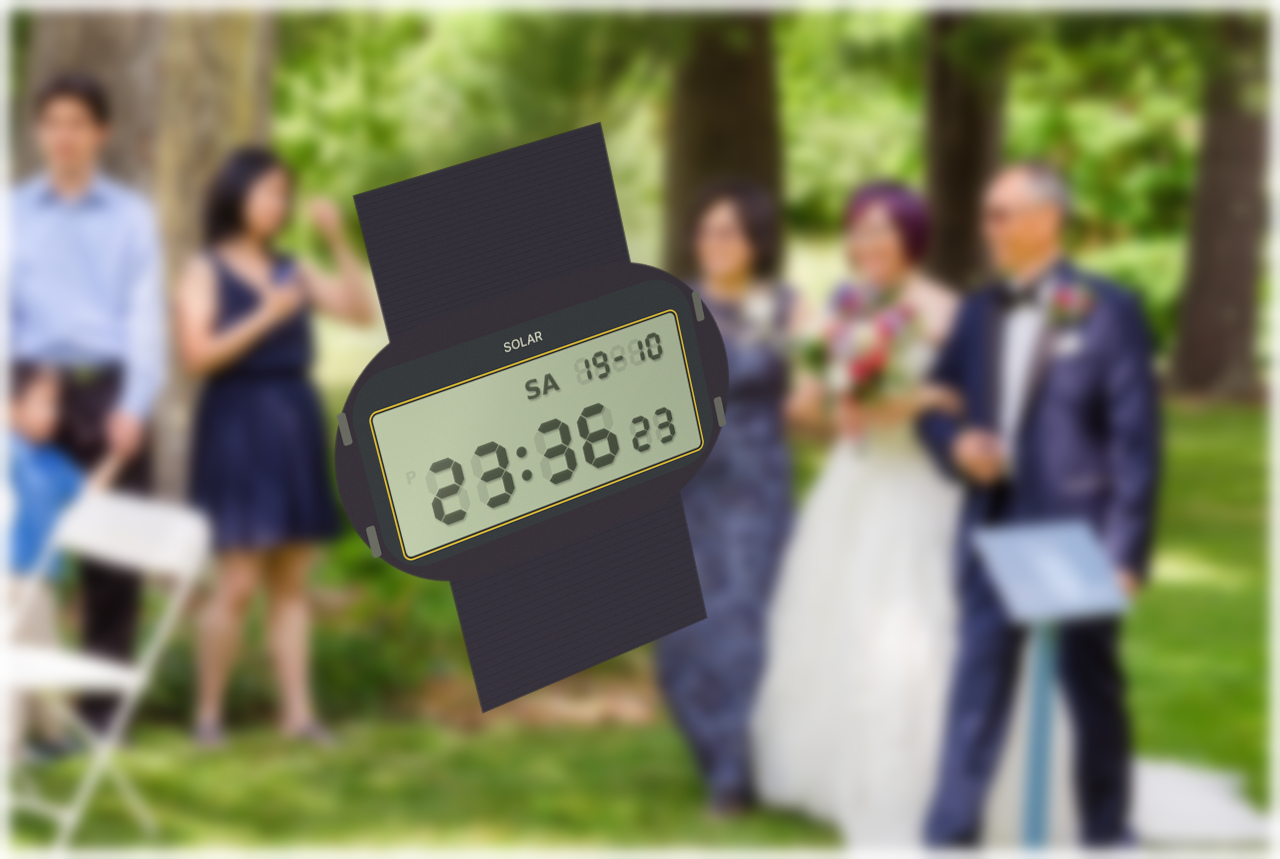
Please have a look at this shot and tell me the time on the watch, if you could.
23:36:23
